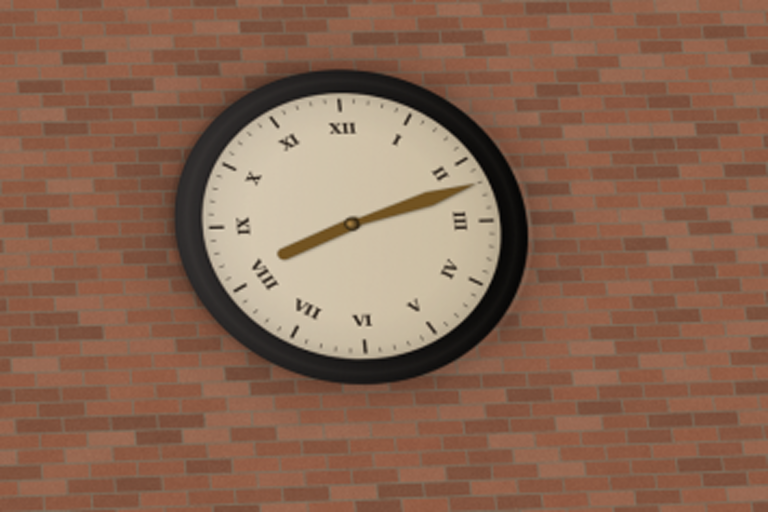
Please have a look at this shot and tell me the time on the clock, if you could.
8:12
